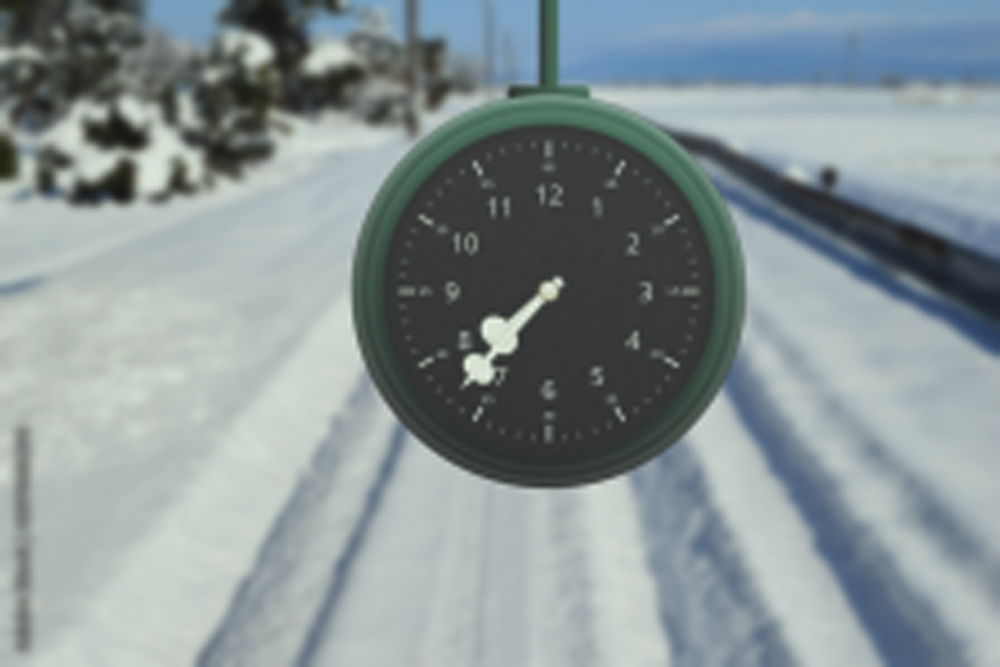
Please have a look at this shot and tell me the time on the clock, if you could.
7:37
